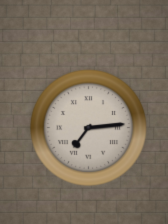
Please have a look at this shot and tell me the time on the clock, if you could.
7:14
